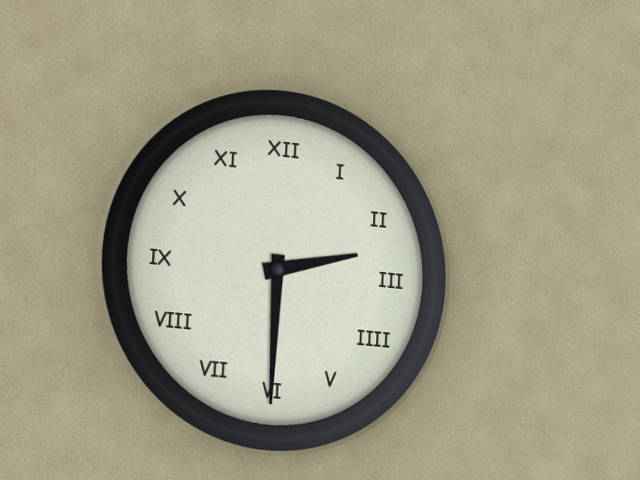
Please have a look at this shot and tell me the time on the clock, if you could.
2:30
